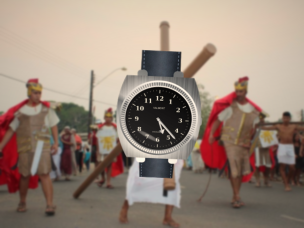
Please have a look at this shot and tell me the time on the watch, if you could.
5:23
